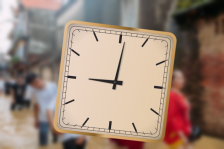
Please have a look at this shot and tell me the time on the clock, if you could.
9:01
